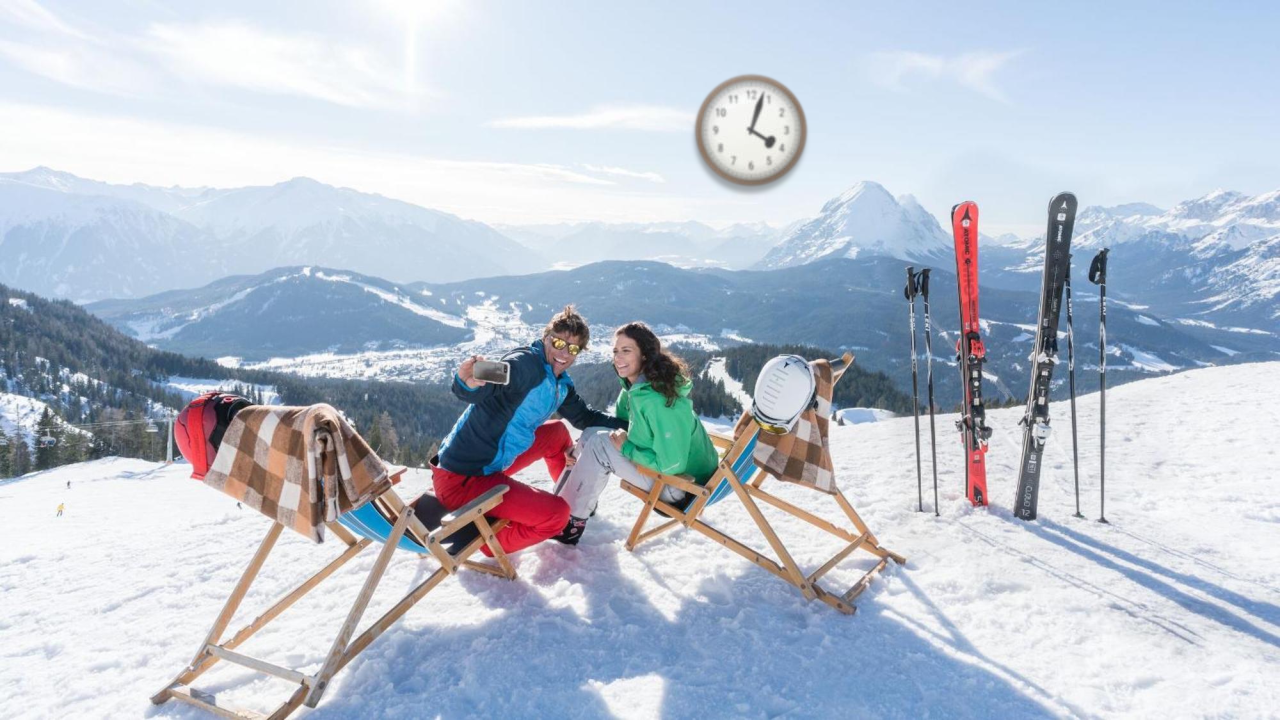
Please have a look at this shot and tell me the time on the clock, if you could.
4:03
